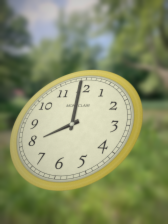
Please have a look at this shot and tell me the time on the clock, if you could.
7:59
